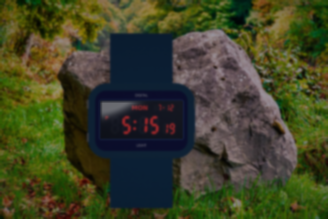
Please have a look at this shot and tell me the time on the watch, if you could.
5:15:19
